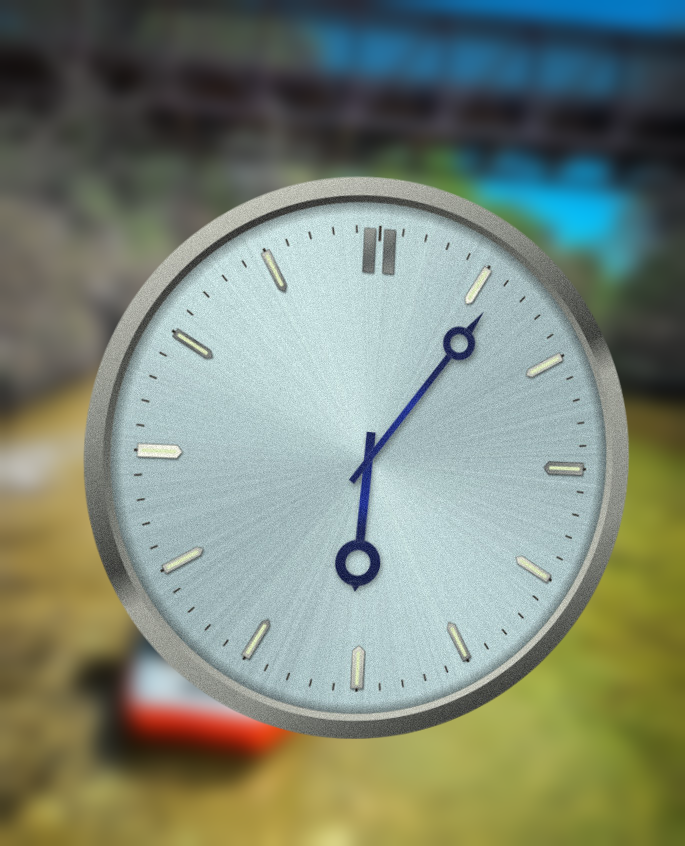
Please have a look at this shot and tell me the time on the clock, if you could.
6:06
